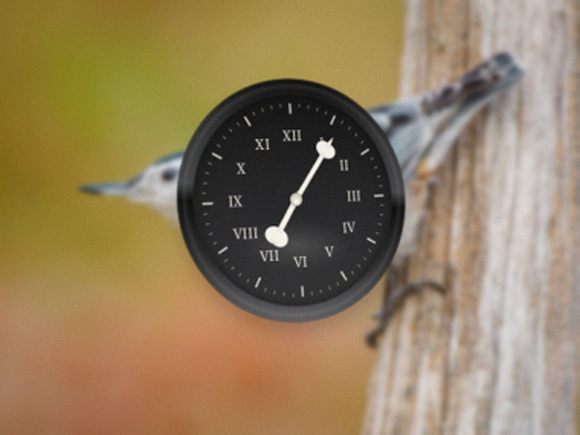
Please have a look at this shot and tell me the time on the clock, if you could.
7:06
